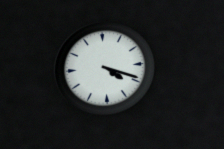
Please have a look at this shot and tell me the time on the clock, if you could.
4:19
